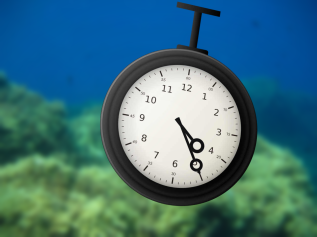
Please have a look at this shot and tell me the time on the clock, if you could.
4:25
